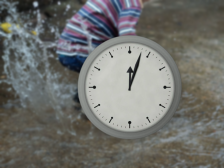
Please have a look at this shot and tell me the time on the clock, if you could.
12:03
